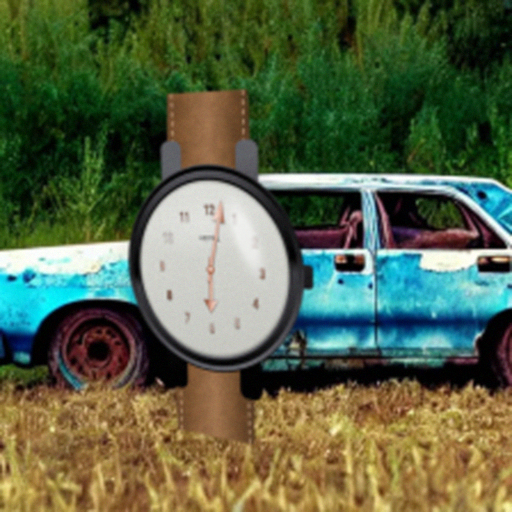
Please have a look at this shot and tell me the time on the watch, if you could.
6:02
